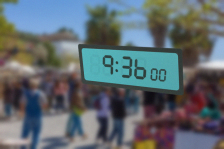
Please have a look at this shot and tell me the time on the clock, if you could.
9:36:00
